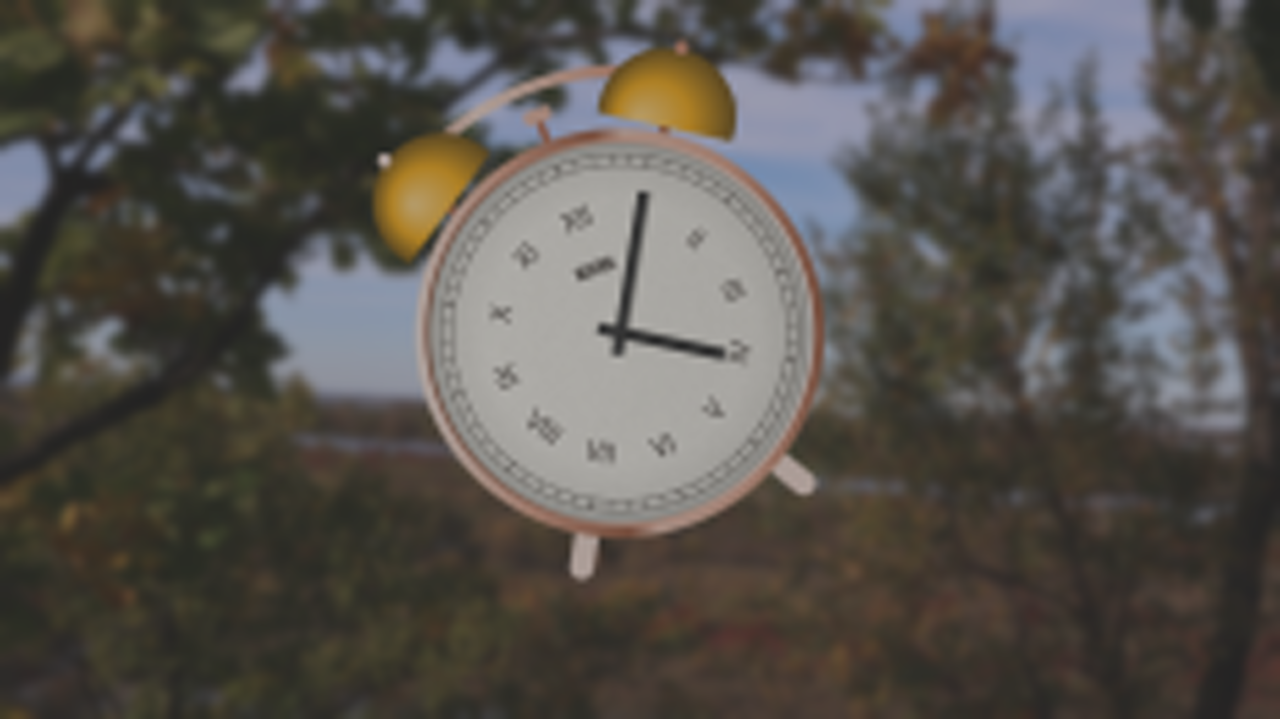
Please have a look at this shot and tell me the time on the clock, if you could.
4:05
